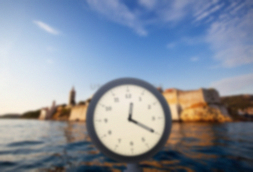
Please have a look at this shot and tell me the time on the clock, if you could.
12:20
